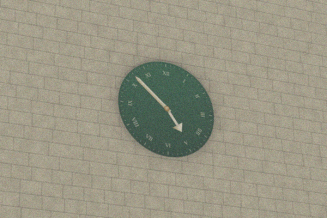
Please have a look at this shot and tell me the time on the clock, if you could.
4:52
